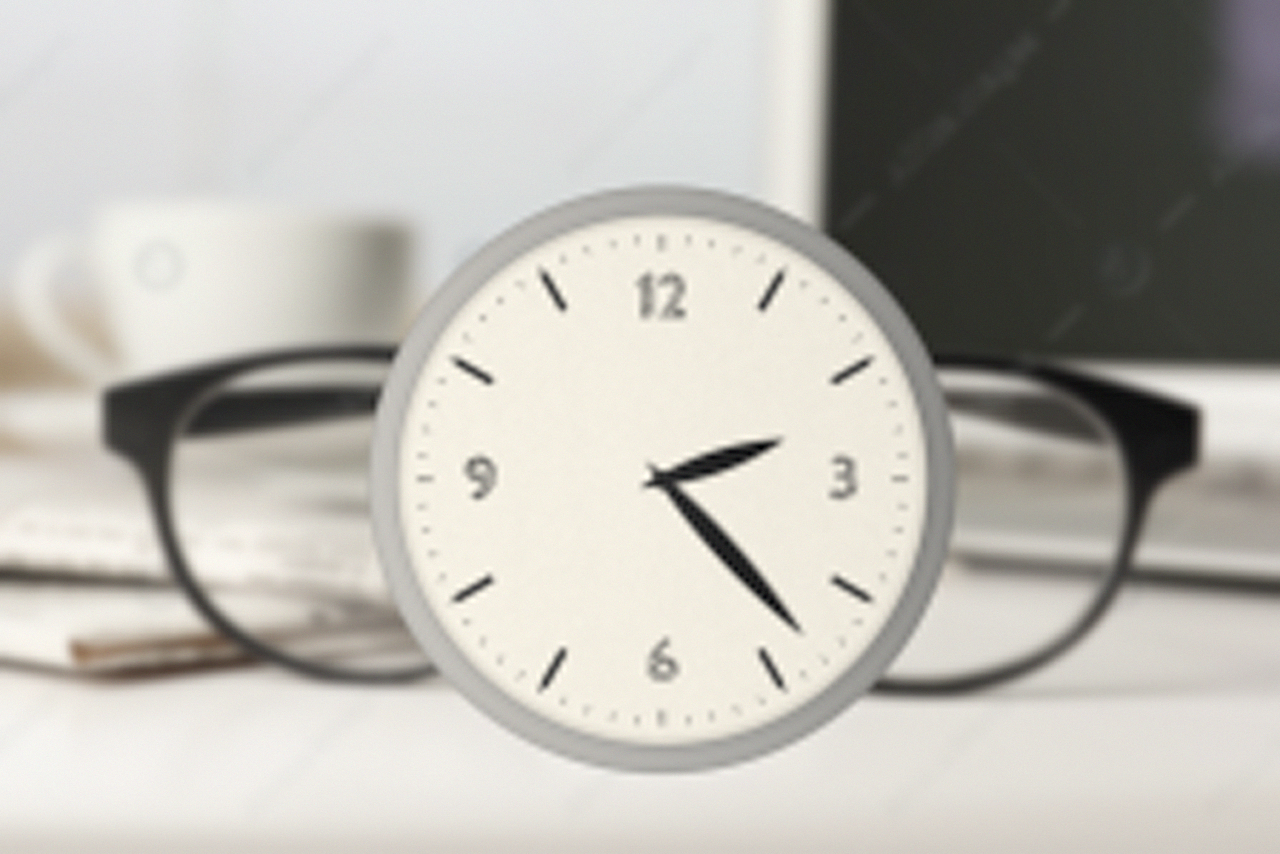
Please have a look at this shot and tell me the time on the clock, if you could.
2:23
